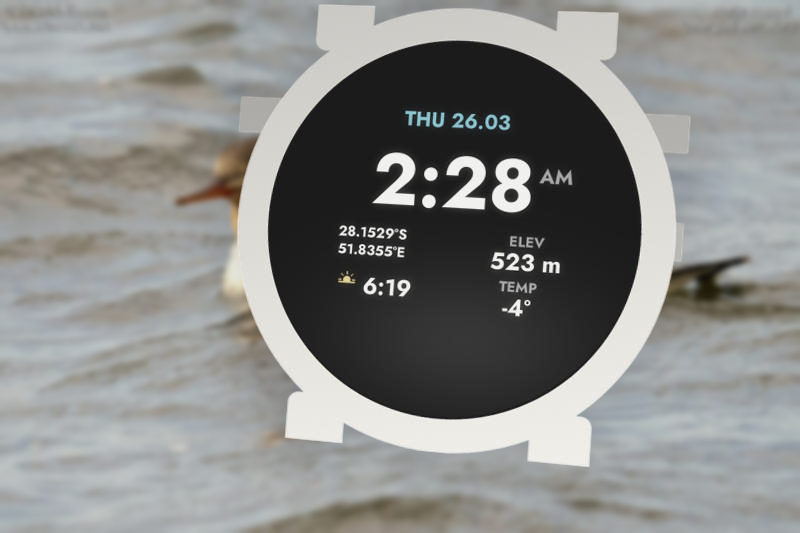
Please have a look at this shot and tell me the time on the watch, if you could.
2:28
